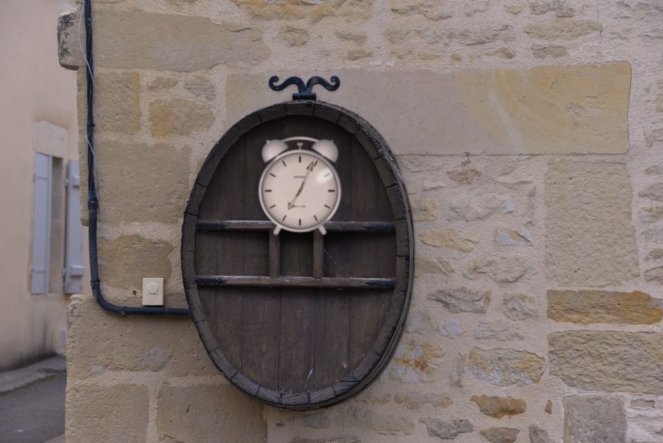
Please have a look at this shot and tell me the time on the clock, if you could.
7:04
